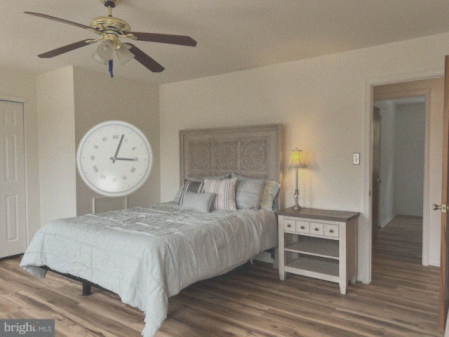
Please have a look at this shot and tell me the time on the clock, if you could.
3:03
